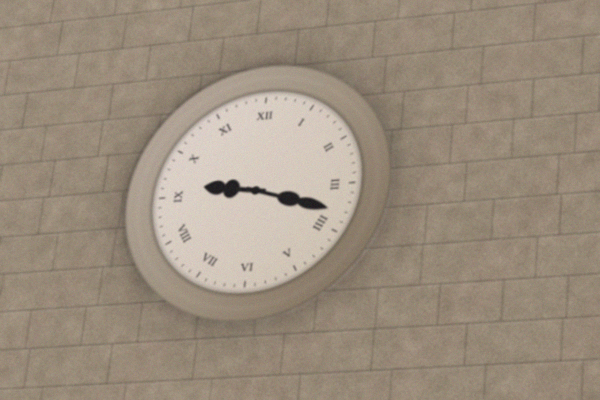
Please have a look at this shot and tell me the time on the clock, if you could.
9:18
